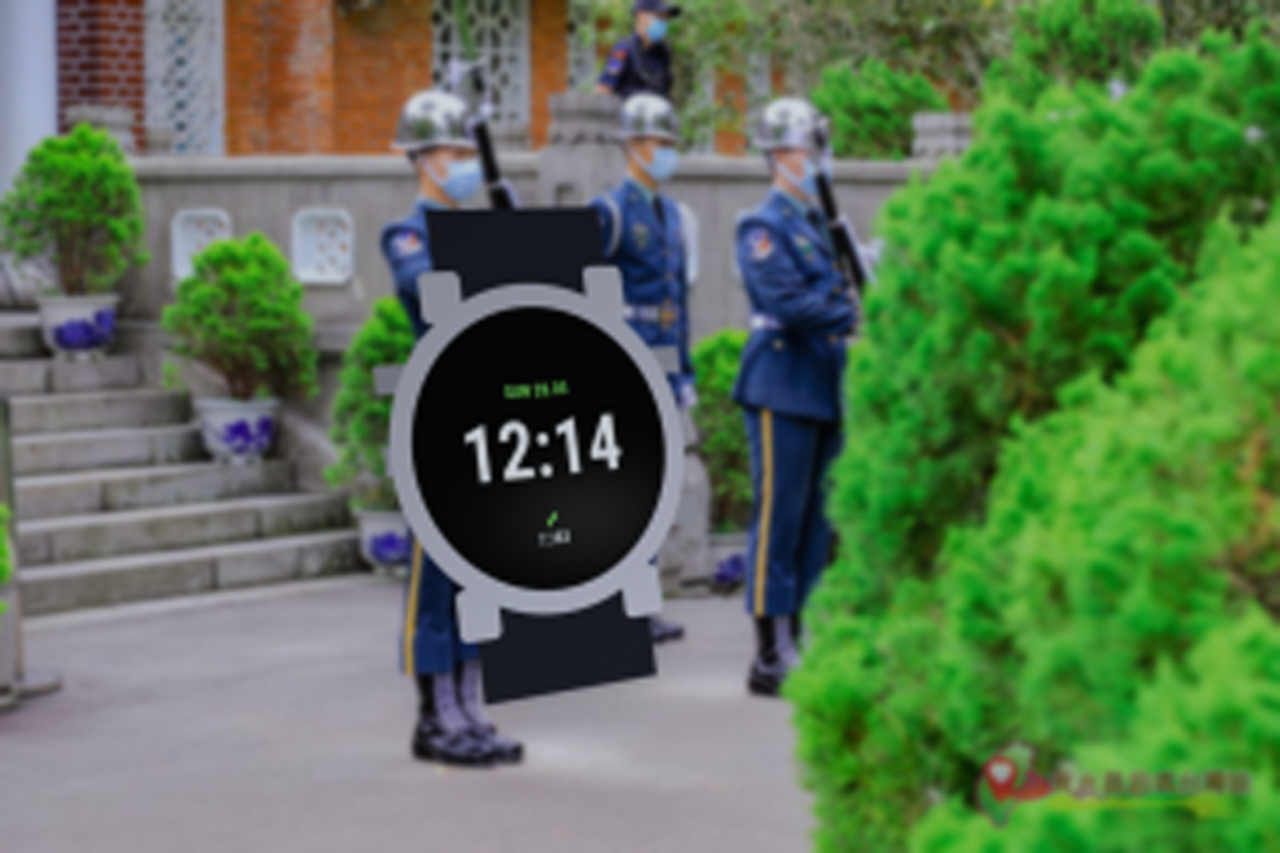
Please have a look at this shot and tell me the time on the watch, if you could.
12:14
